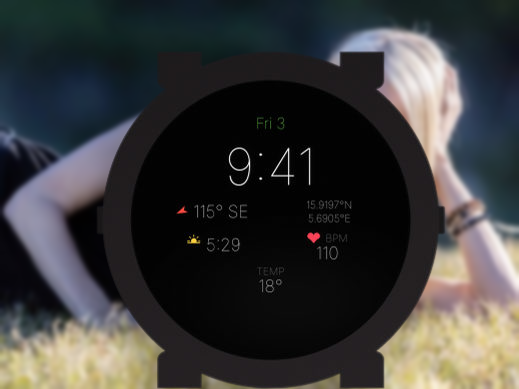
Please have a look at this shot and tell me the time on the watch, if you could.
9:41
